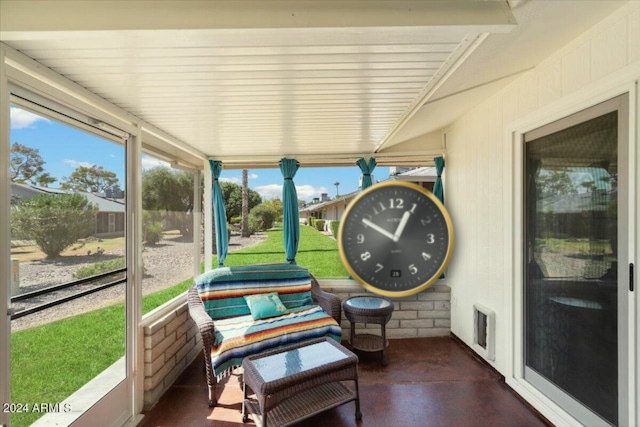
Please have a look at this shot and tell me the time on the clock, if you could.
12:50
